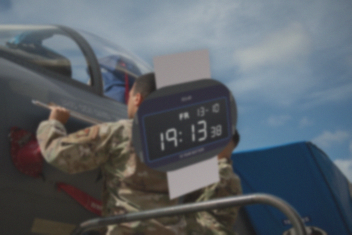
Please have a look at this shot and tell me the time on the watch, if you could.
19:13
